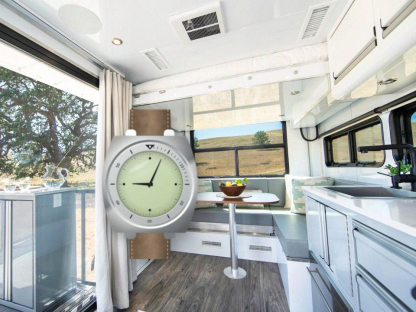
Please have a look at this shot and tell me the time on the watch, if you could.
9:04
